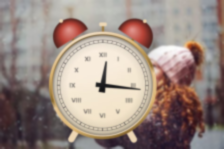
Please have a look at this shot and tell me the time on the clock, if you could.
12:16
